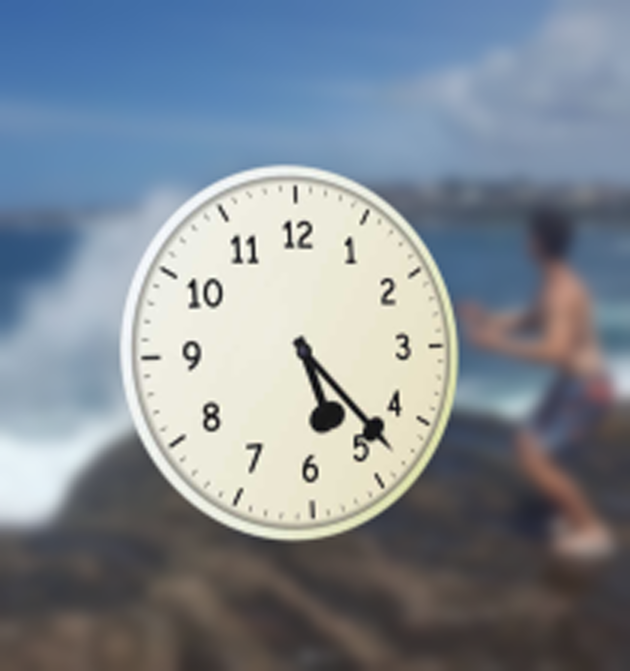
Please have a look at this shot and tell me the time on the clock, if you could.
5:23
